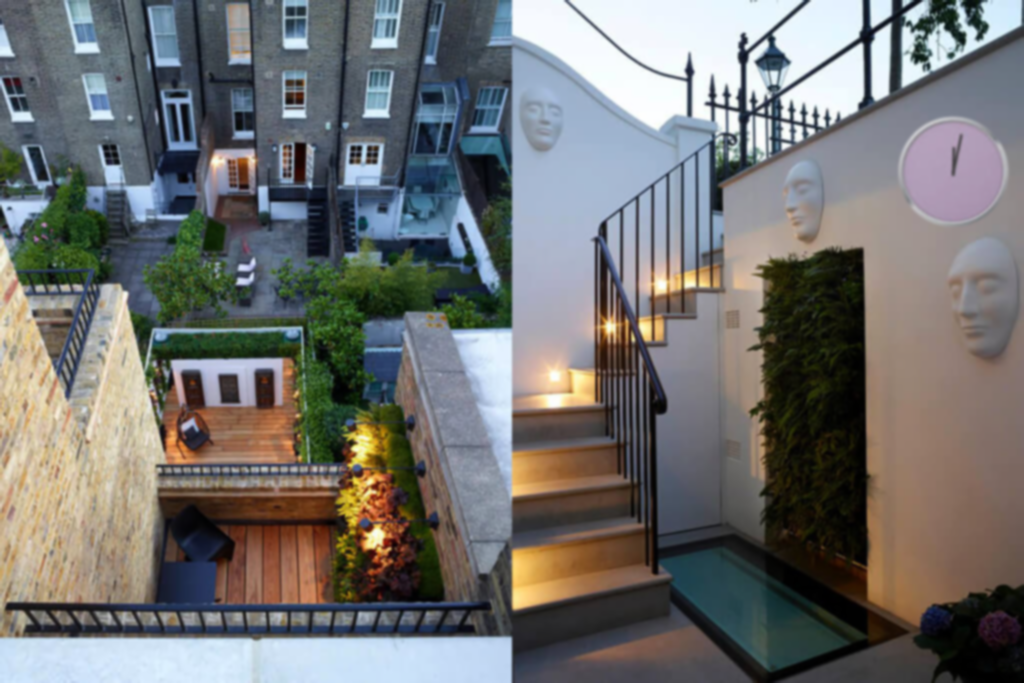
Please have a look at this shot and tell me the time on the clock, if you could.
12:02
